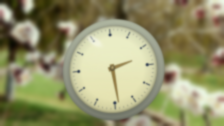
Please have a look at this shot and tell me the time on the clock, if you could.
2:29
